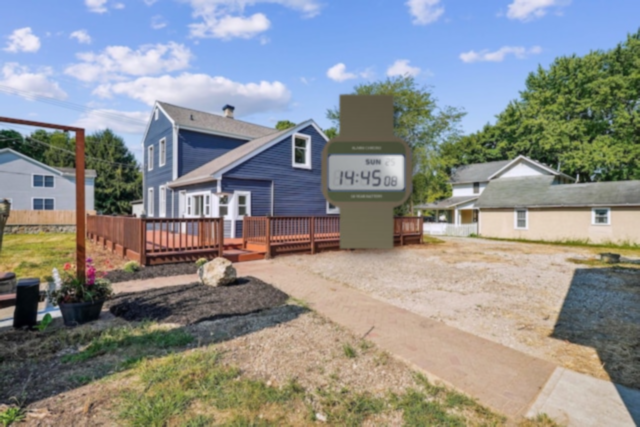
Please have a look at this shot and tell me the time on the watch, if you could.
14:45
